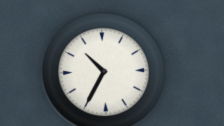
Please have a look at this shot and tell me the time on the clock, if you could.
10:35
